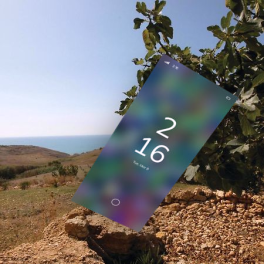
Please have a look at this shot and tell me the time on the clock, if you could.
2:16
